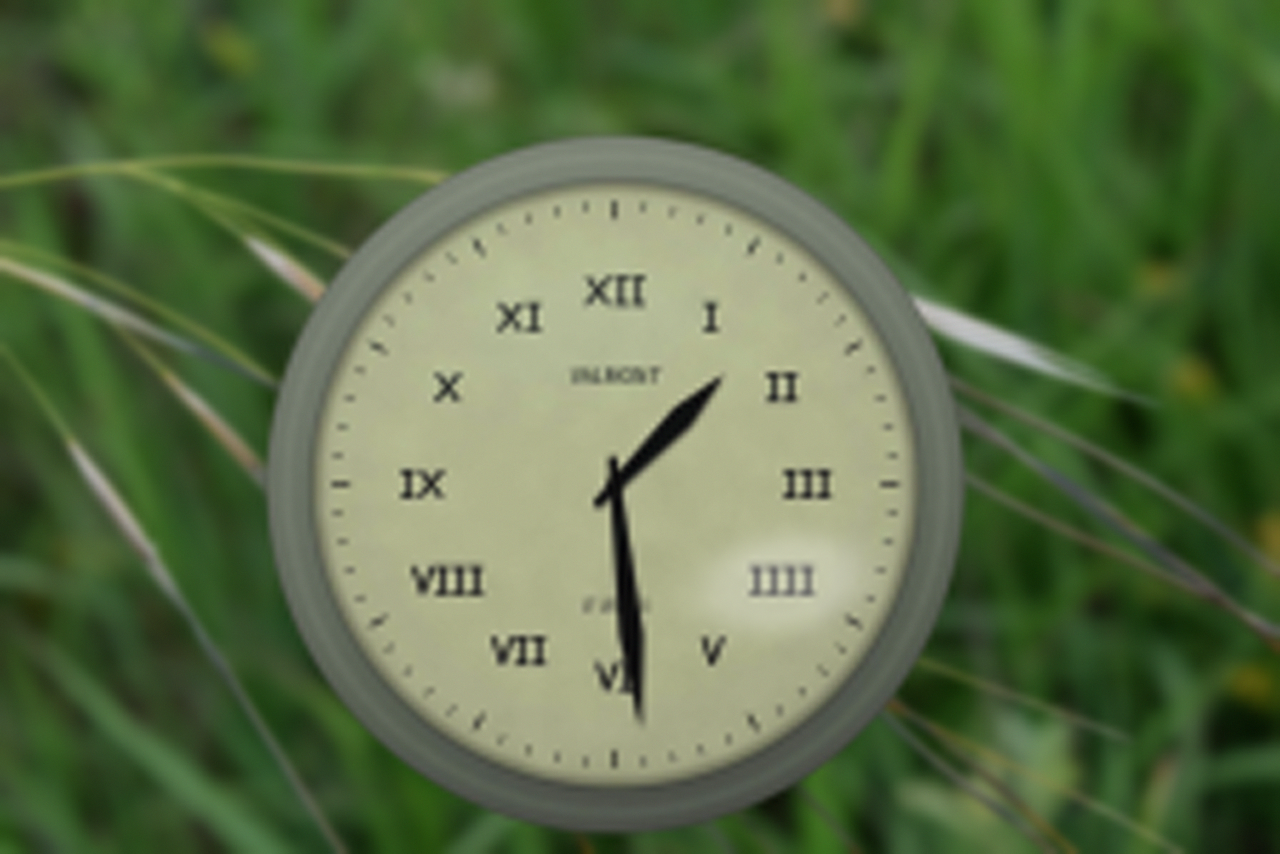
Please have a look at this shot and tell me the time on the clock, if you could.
1:29
